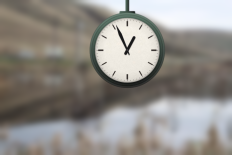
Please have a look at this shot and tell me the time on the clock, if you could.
12:56
